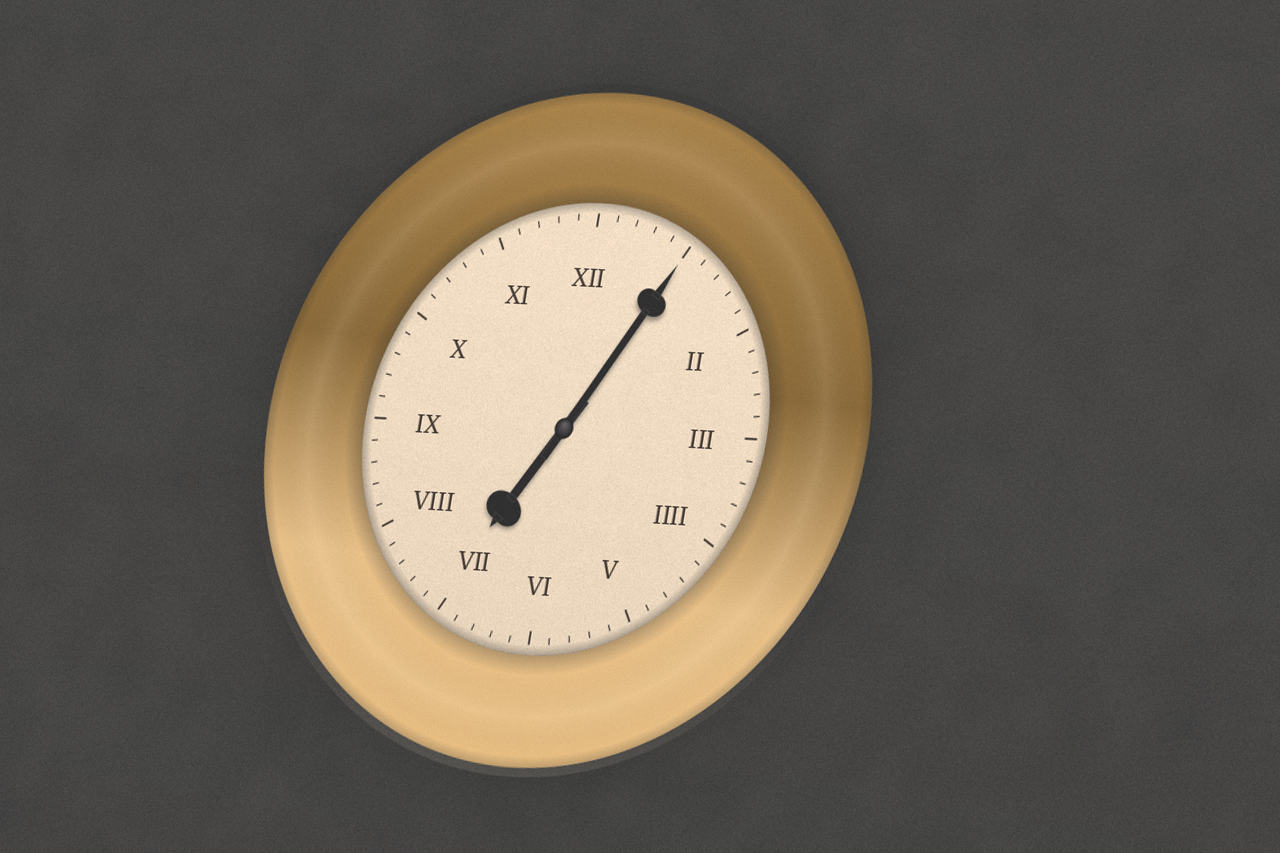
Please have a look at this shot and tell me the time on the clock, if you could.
7:05
